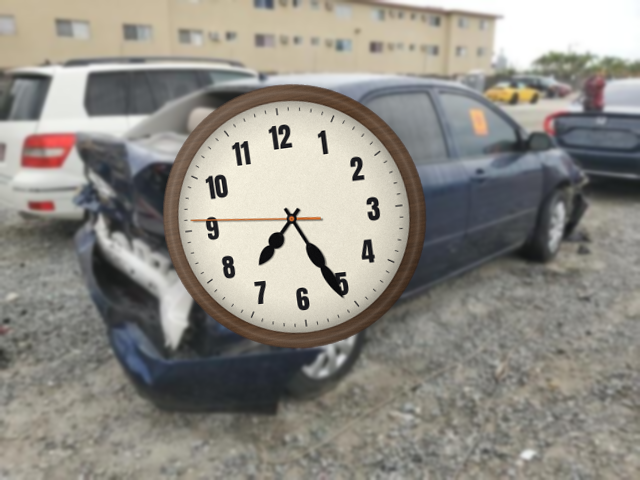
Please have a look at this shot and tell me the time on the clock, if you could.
7:25:46
